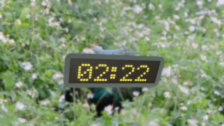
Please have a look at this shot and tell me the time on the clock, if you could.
2:22
